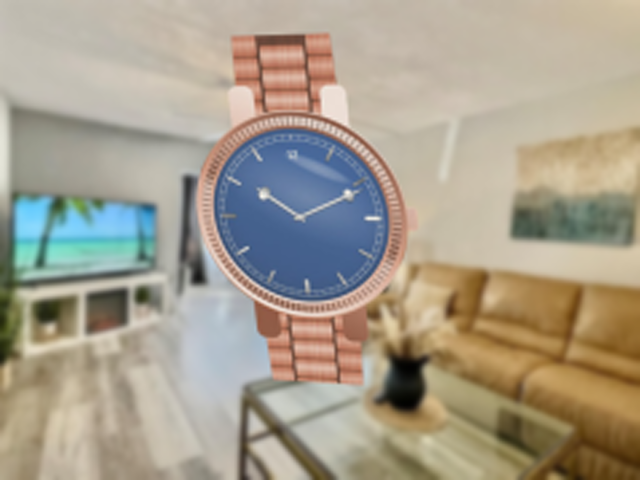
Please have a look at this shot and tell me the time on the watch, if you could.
10:11
